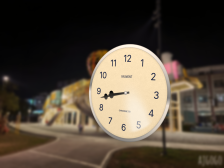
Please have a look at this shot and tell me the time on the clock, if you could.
8:43
